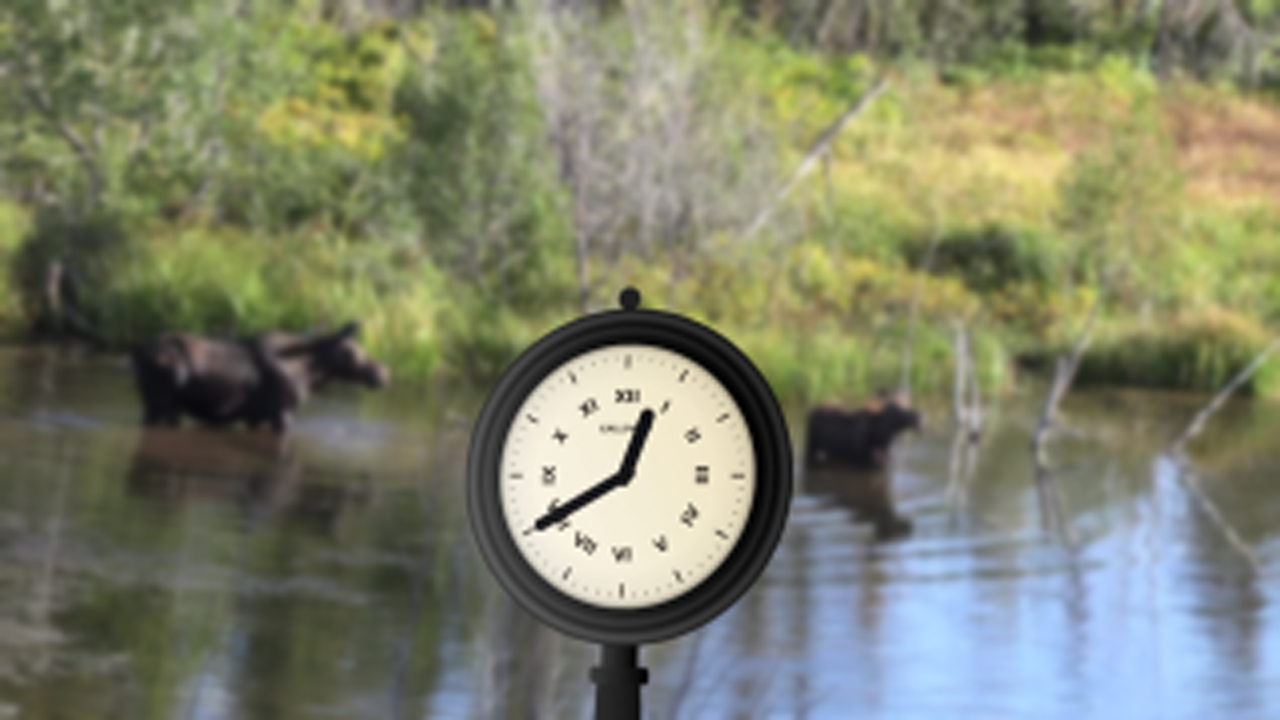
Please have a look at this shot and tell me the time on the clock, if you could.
12:40
